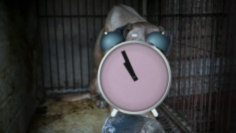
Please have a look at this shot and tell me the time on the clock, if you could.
10:56
